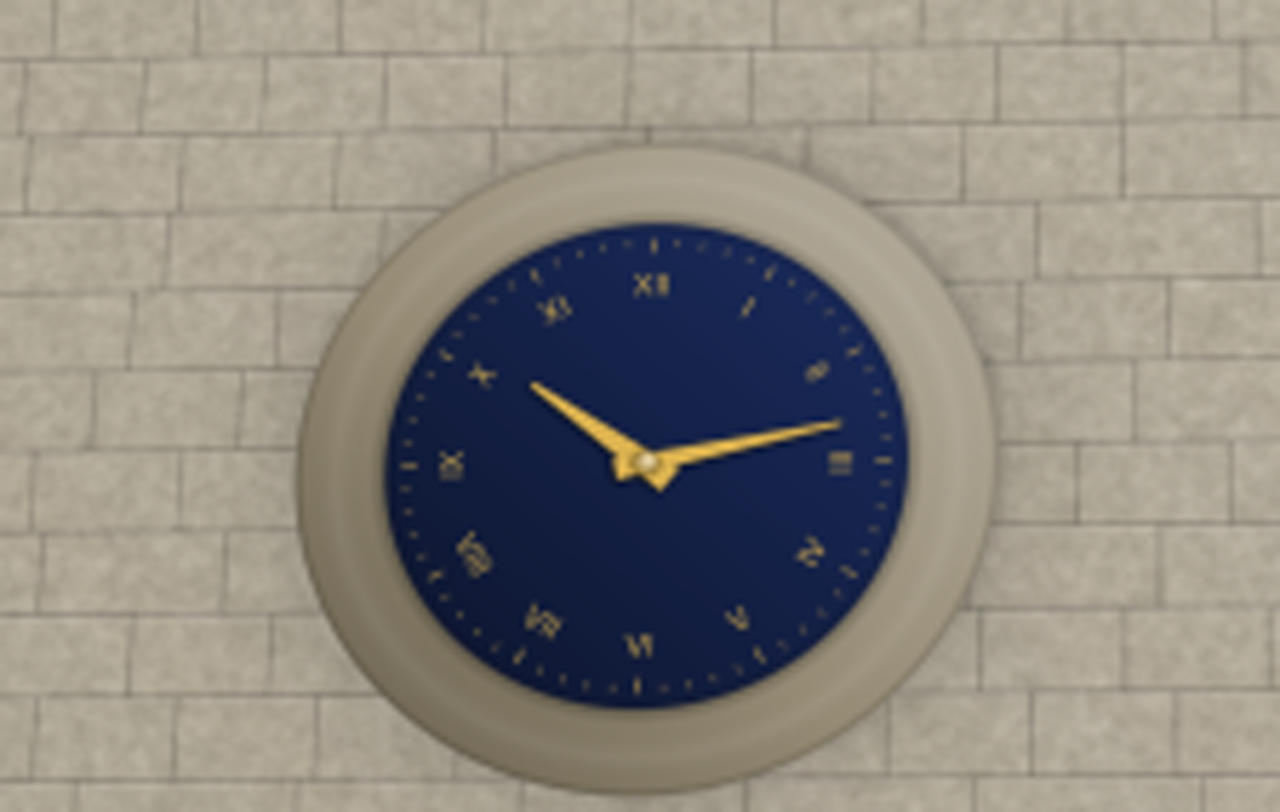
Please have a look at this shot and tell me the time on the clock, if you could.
10:13
